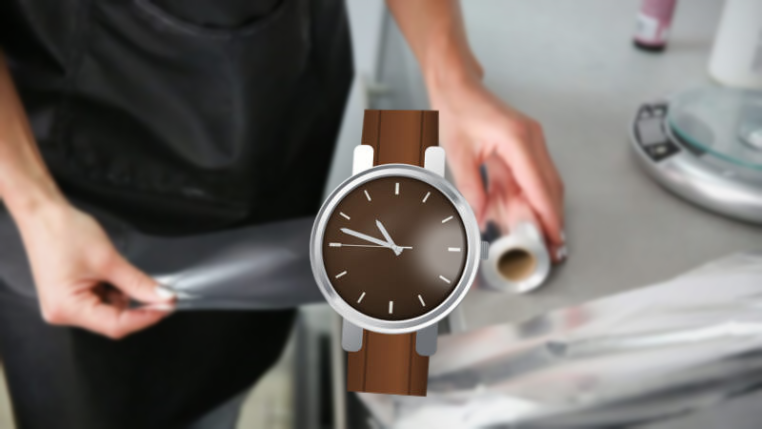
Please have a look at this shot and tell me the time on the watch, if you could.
10:47:45
